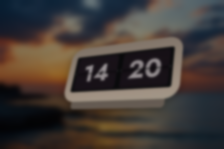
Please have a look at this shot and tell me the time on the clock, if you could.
14:20
